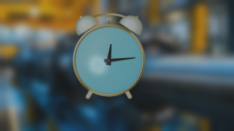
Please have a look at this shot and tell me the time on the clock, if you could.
12:14
